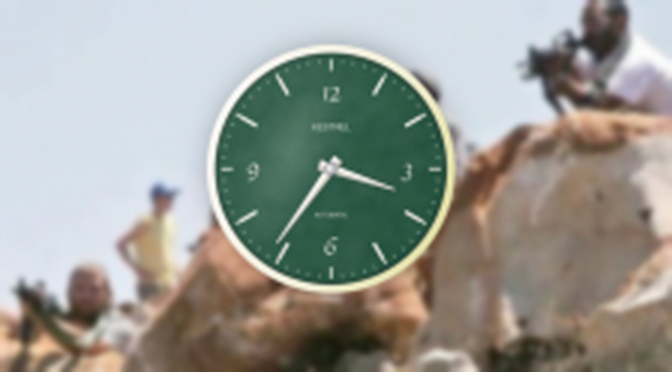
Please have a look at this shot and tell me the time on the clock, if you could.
3:36
